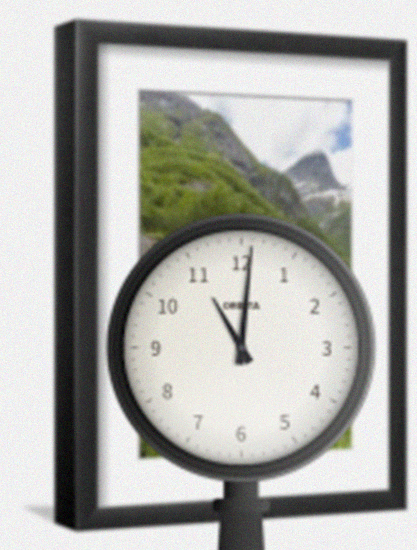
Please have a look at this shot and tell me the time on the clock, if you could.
11:01
